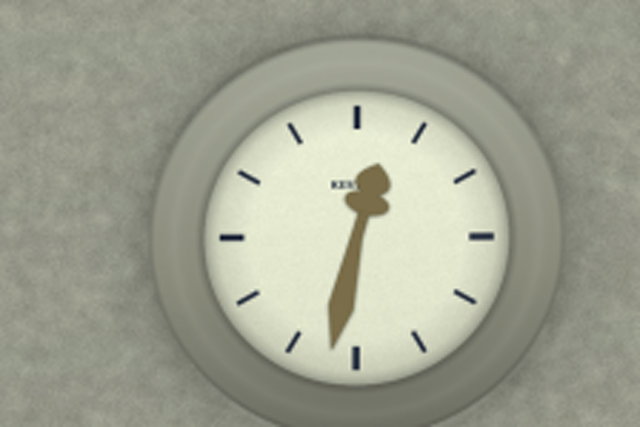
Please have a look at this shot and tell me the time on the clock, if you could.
12:32
